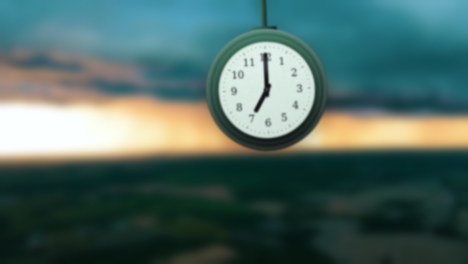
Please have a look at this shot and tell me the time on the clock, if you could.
7:00
